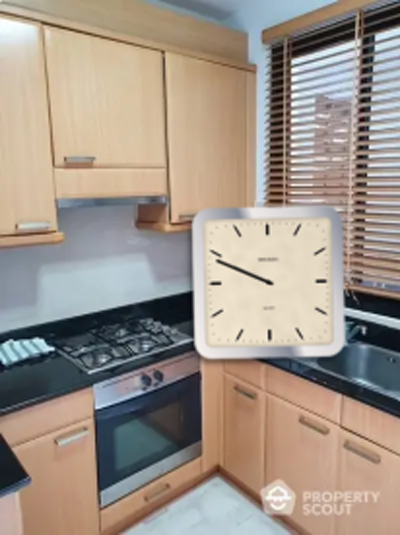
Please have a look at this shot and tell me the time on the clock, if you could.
9:49
